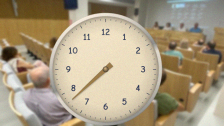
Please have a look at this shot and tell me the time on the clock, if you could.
7:38
